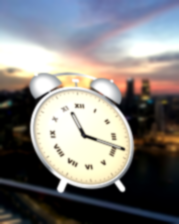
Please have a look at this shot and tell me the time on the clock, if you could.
11:18
